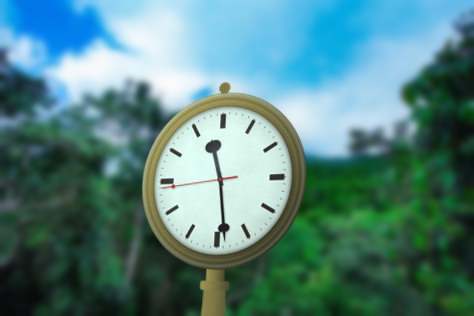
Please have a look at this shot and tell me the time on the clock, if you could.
11:28:44
